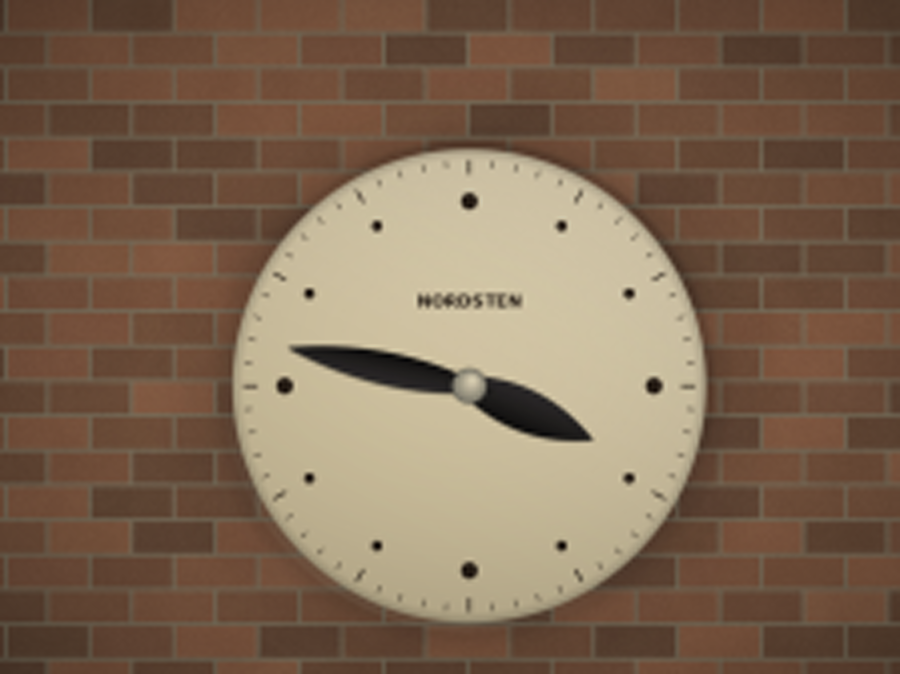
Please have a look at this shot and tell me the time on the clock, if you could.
3:47
